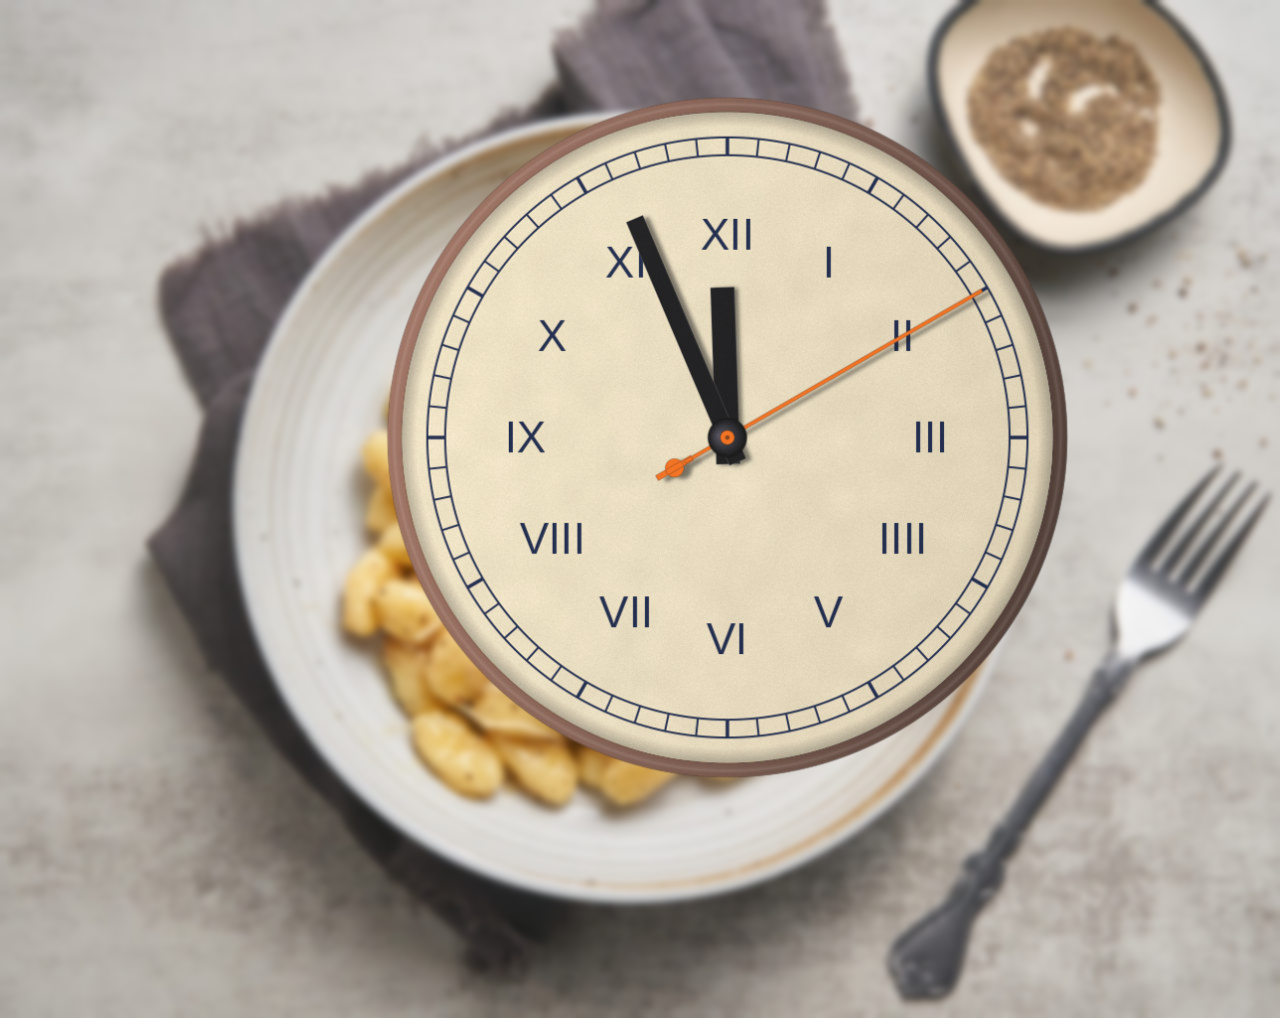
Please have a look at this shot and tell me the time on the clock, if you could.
11:56:10
